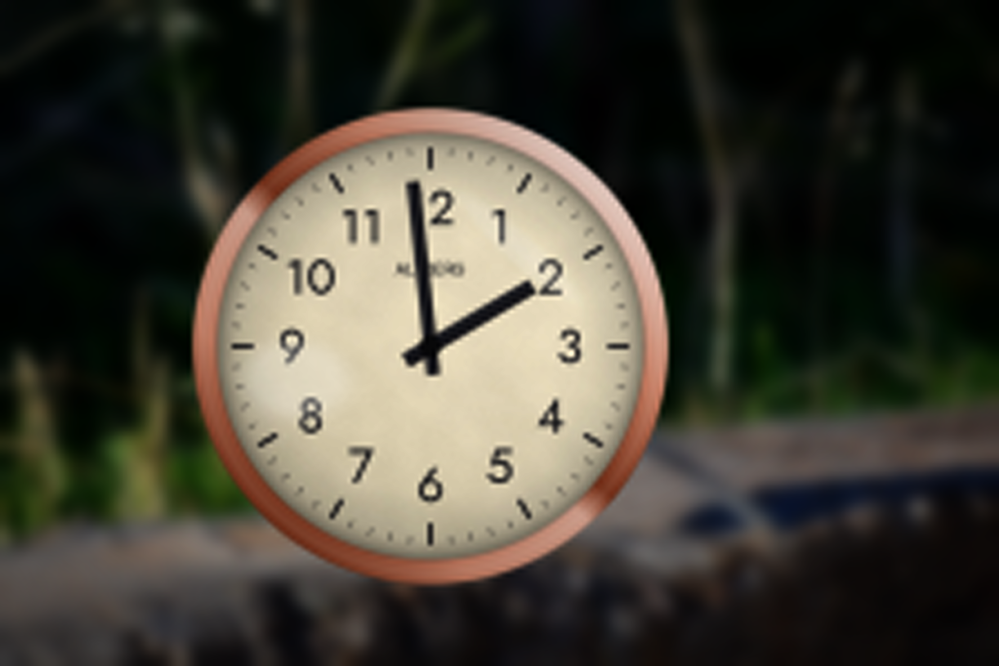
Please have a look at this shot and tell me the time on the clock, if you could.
1:59
